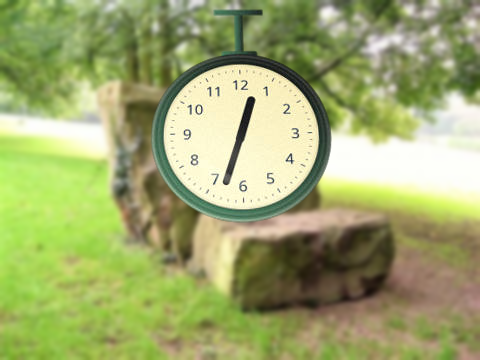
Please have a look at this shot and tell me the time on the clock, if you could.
12:33
